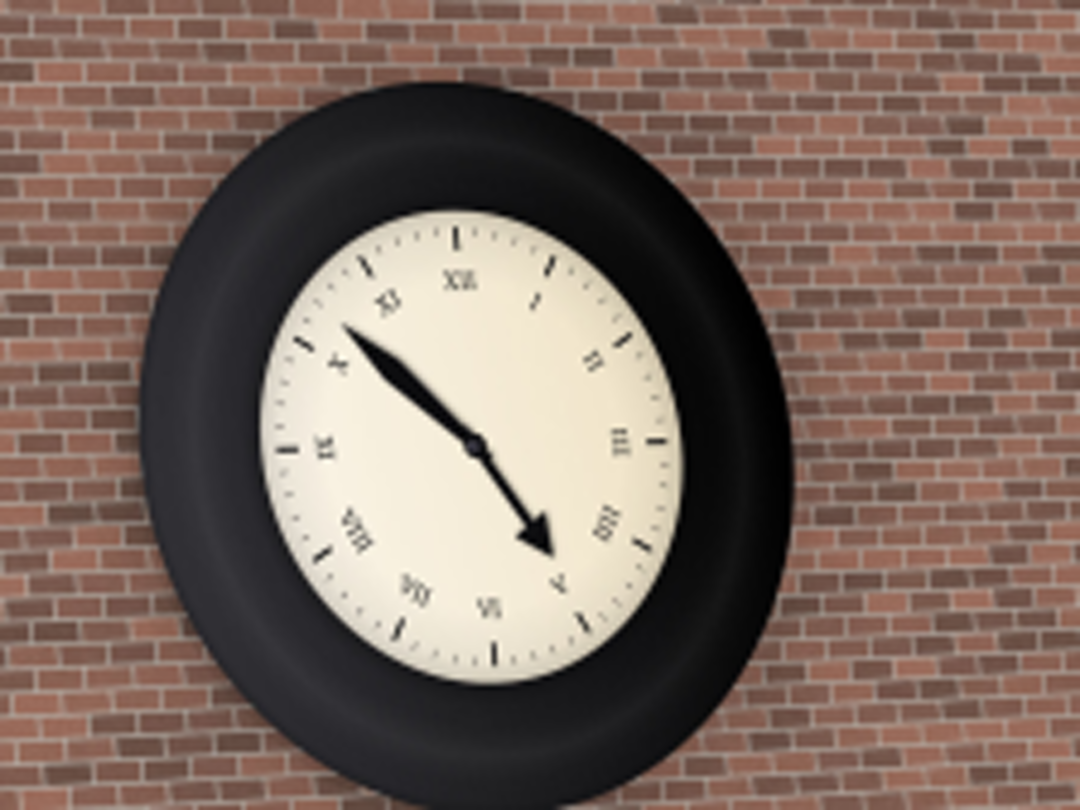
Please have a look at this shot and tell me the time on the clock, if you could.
4:52
